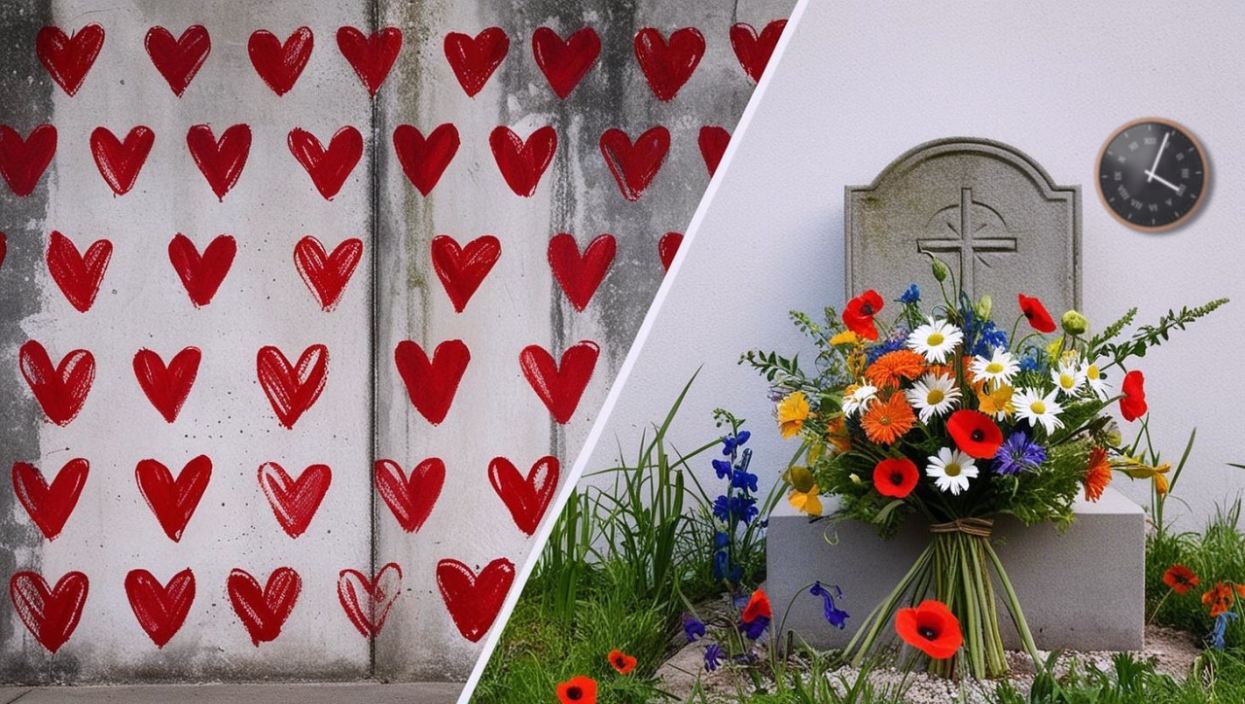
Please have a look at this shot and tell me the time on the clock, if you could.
4:04
